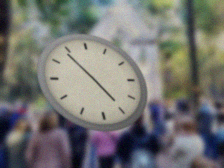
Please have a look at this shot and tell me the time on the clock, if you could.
4:54
